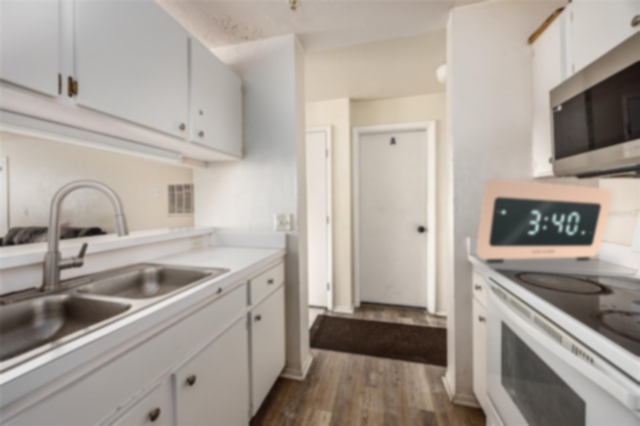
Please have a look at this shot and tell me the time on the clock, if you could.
3:40
